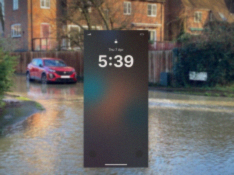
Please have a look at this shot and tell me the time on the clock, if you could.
5:39
